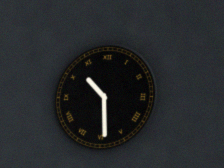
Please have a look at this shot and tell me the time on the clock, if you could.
10:29
